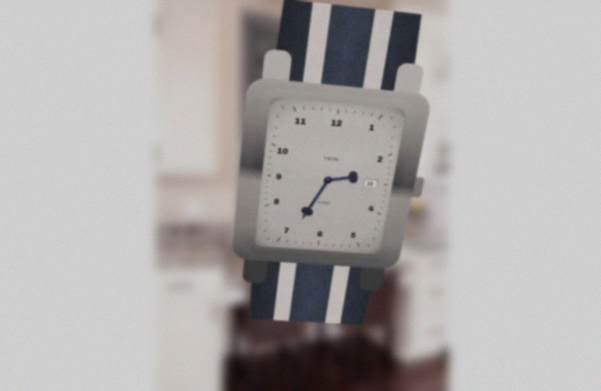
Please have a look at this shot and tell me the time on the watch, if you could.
2:34
